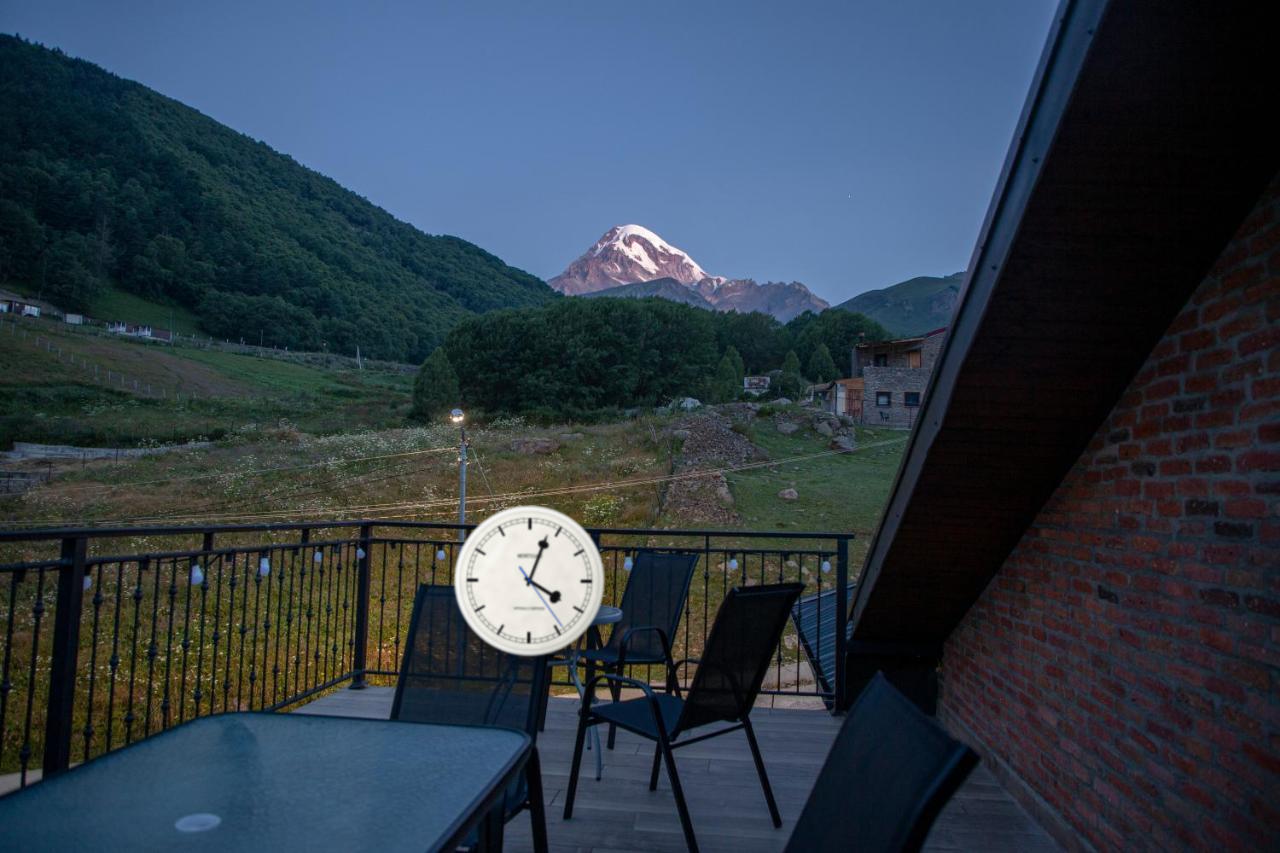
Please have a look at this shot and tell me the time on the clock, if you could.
4:03:24
